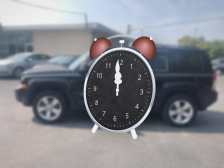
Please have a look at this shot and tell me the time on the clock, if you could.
11:59
